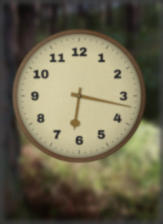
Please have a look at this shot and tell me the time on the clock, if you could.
6:17
